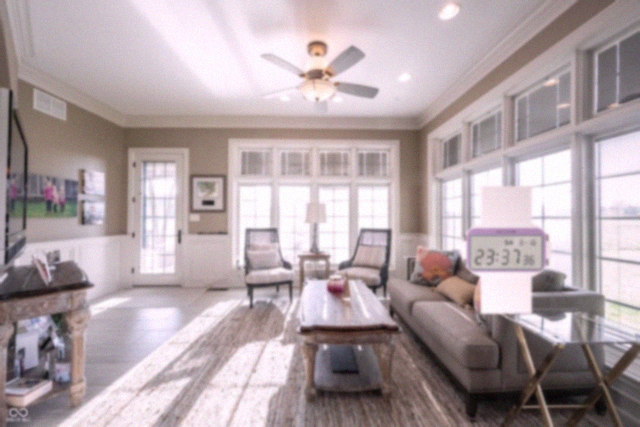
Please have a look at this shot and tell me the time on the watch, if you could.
23:37
